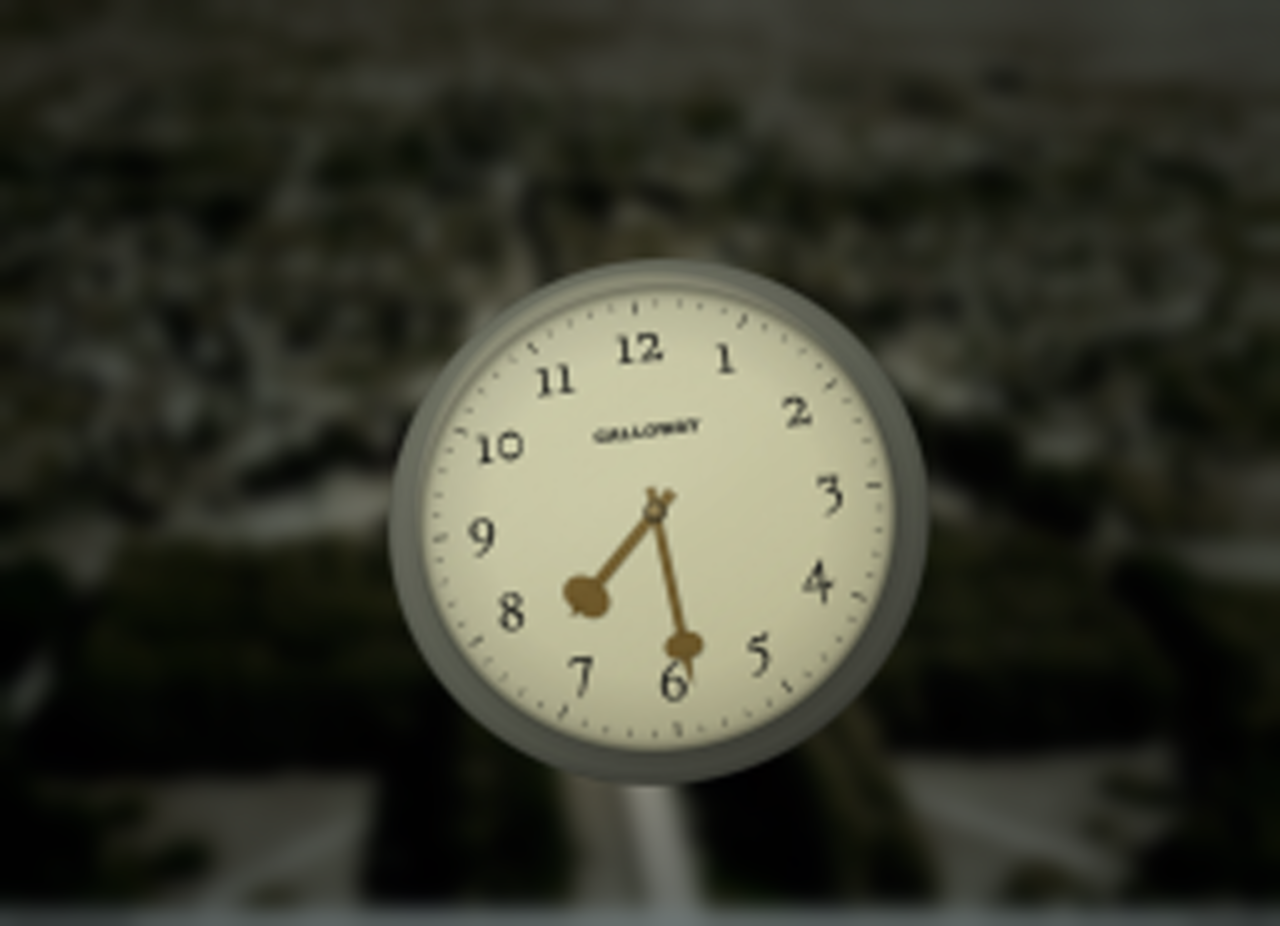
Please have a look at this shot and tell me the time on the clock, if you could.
7:29
